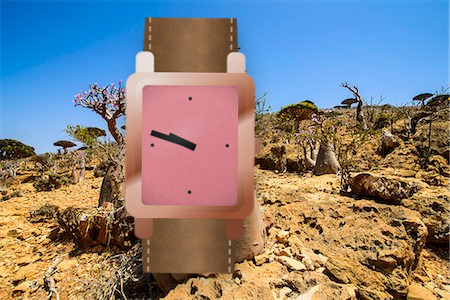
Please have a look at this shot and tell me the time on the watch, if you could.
9:48
